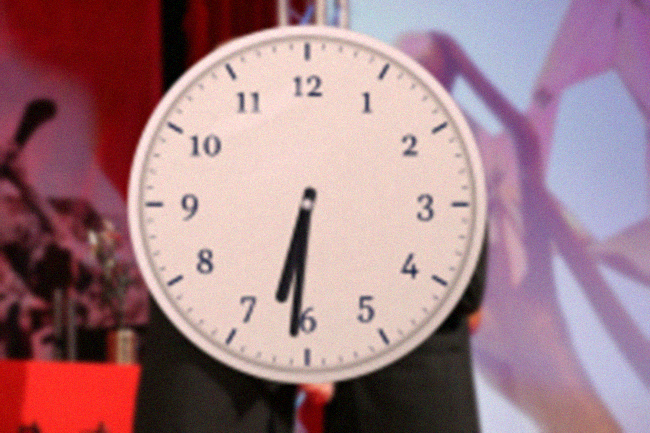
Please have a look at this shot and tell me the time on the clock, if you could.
6:31
